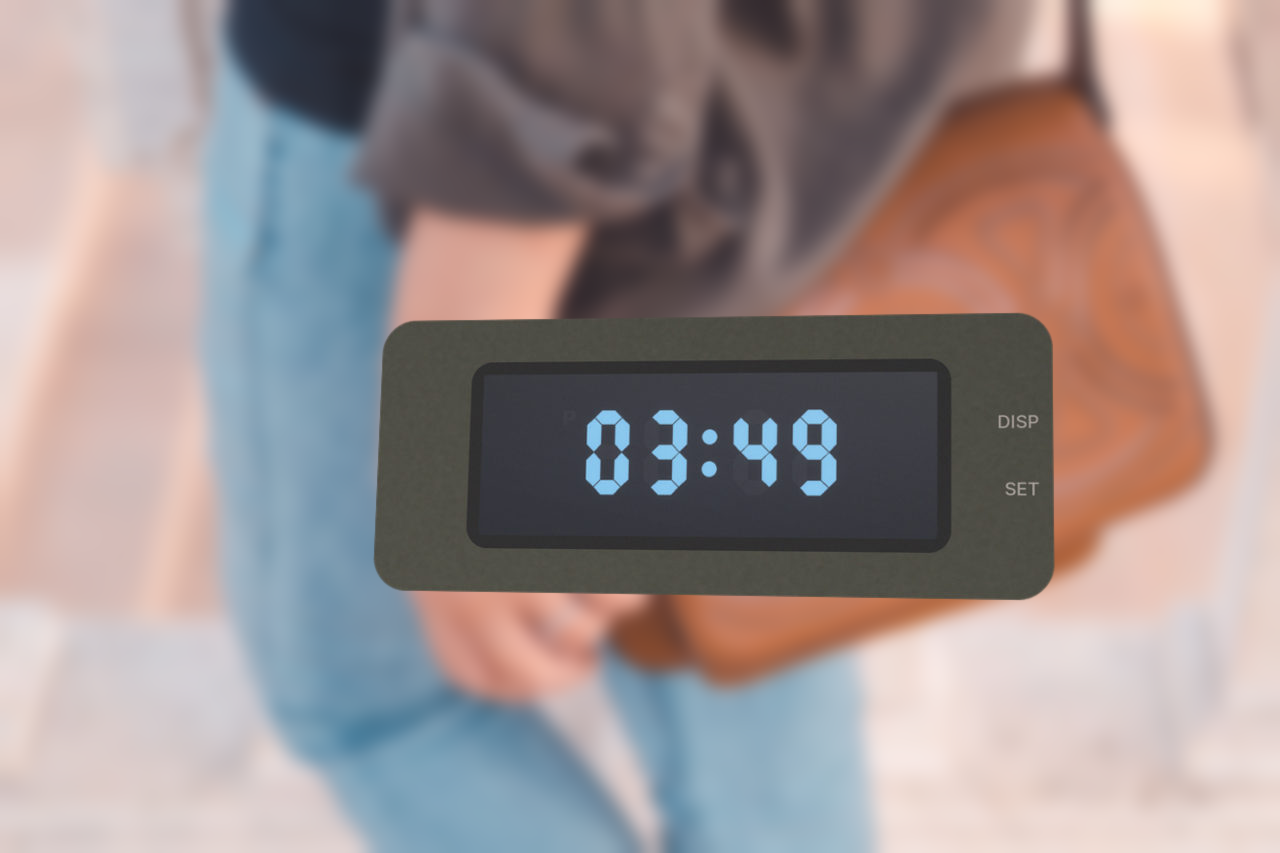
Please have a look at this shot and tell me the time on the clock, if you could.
3:49
